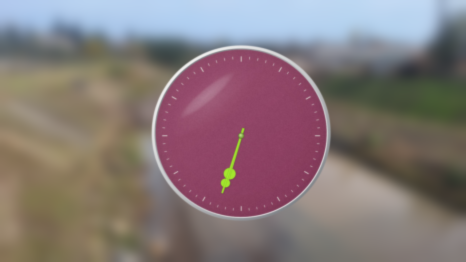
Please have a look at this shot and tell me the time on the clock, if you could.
6:33
